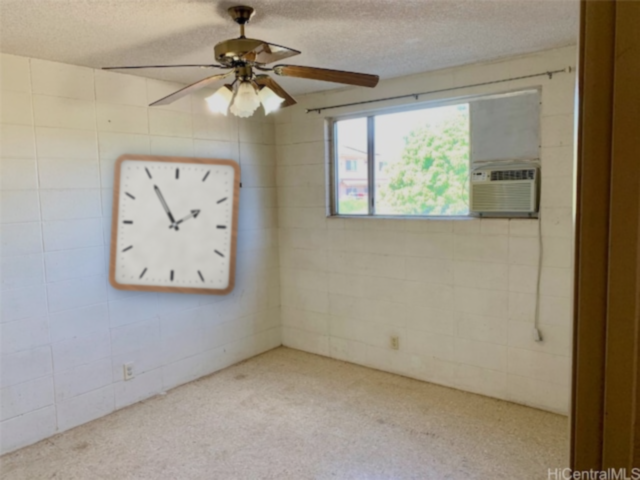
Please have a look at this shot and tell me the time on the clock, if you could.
1:55
